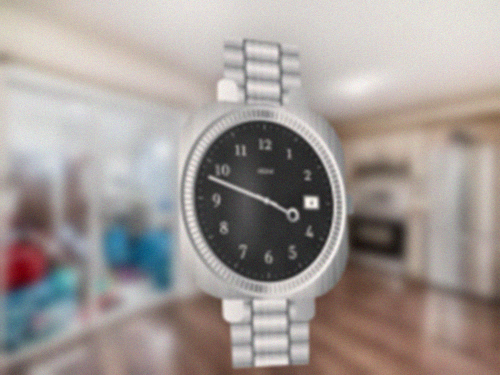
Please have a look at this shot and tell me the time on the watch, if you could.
3:48
